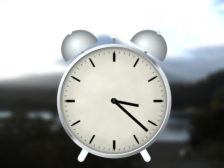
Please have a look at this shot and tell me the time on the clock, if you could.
3:22
